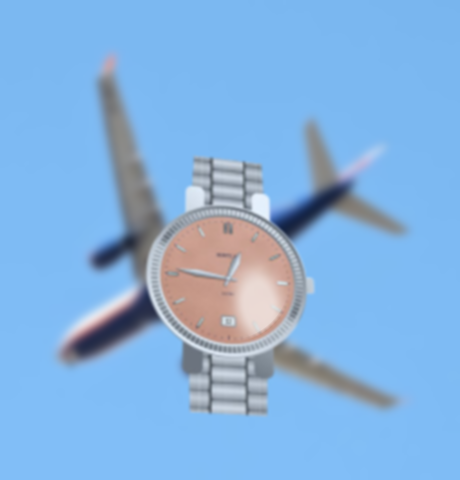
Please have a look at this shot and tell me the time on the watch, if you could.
12:46
